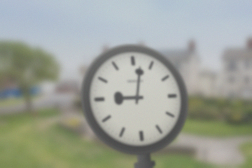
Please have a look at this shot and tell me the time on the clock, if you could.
9:02
